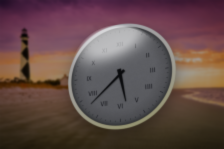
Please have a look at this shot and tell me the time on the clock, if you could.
5:38
